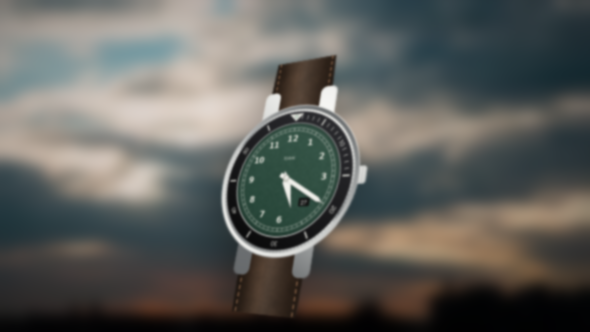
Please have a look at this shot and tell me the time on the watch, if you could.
5:20
